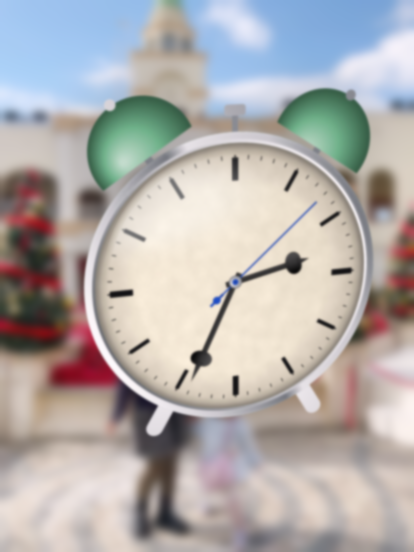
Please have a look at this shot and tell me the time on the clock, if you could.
2:34:08
